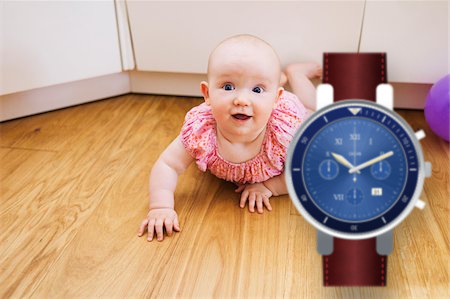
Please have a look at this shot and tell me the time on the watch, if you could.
10:11
